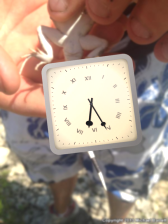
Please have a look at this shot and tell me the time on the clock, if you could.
6:26
